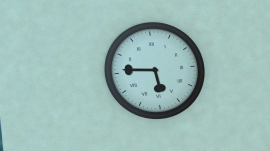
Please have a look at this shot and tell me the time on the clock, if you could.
5:46
